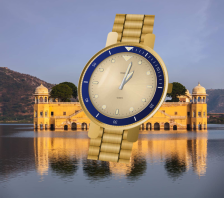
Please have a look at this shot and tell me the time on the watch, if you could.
1:02
